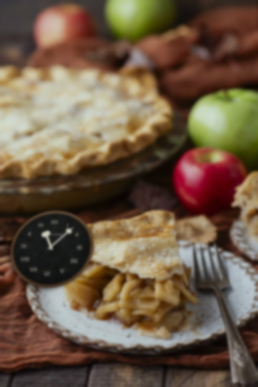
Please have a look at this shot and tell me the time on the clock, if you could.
11:07
